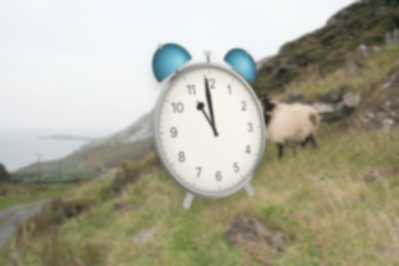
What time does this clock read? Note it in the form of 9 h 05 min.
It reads 10 h 59 min
